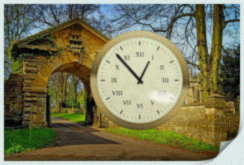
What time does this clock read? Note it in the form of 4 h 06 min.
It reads 12 h 53 min
